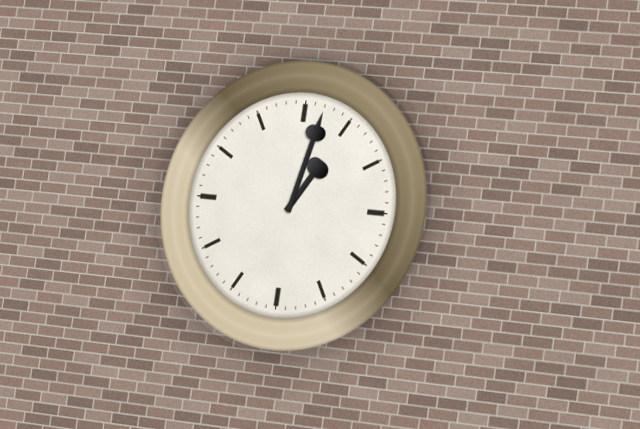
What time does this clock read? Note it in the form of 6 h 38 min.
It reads 1 h 02 min
